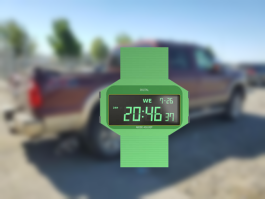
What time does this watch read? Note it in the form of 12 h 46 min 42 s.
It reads 20 h 46 min 37 s
